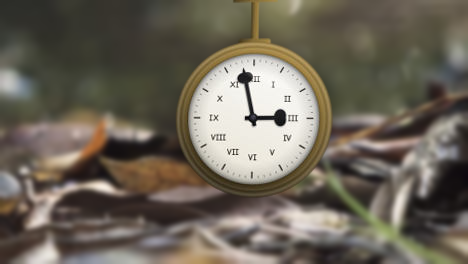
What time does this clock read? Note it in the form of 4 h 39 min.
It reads 2 h 58 min
